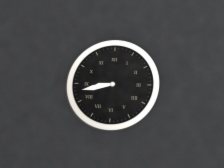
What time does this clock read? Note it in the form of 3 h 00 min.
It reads 8 h 43 min
